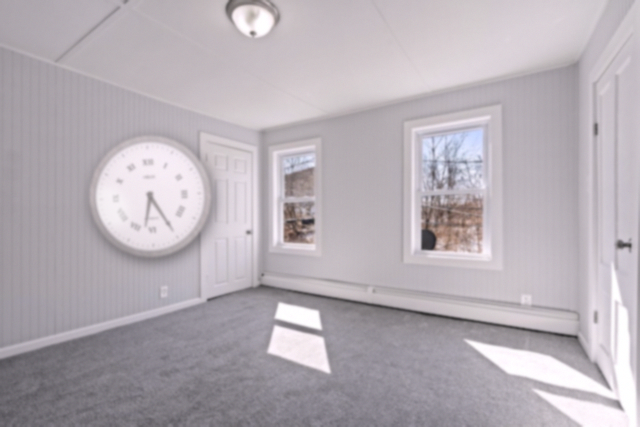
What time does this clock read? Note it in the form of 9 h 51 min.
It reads 6 h 25 min
